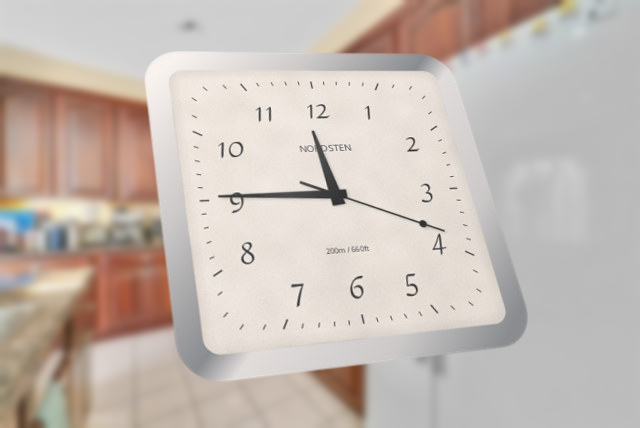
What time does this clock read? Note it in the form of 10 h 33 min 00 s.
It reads 11 h 45 min 19 s
